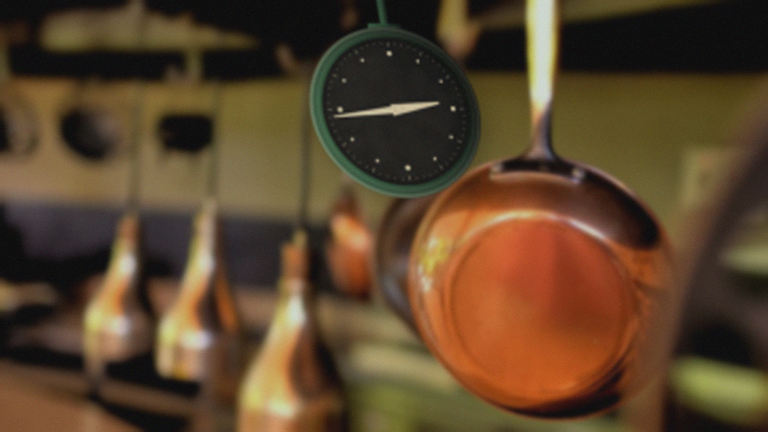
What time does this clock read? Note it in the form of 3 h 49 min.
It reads 2 h 44 min
